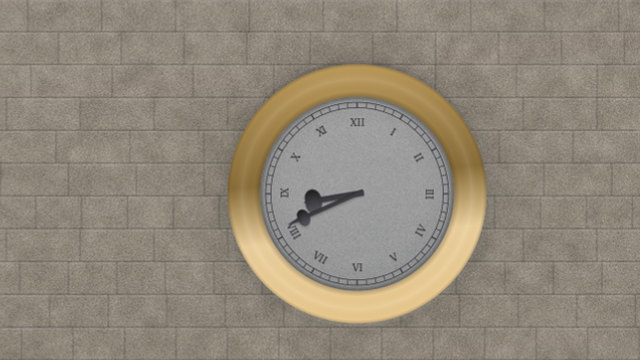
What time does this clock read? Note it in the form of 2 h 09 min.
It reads 8 h 41 min
